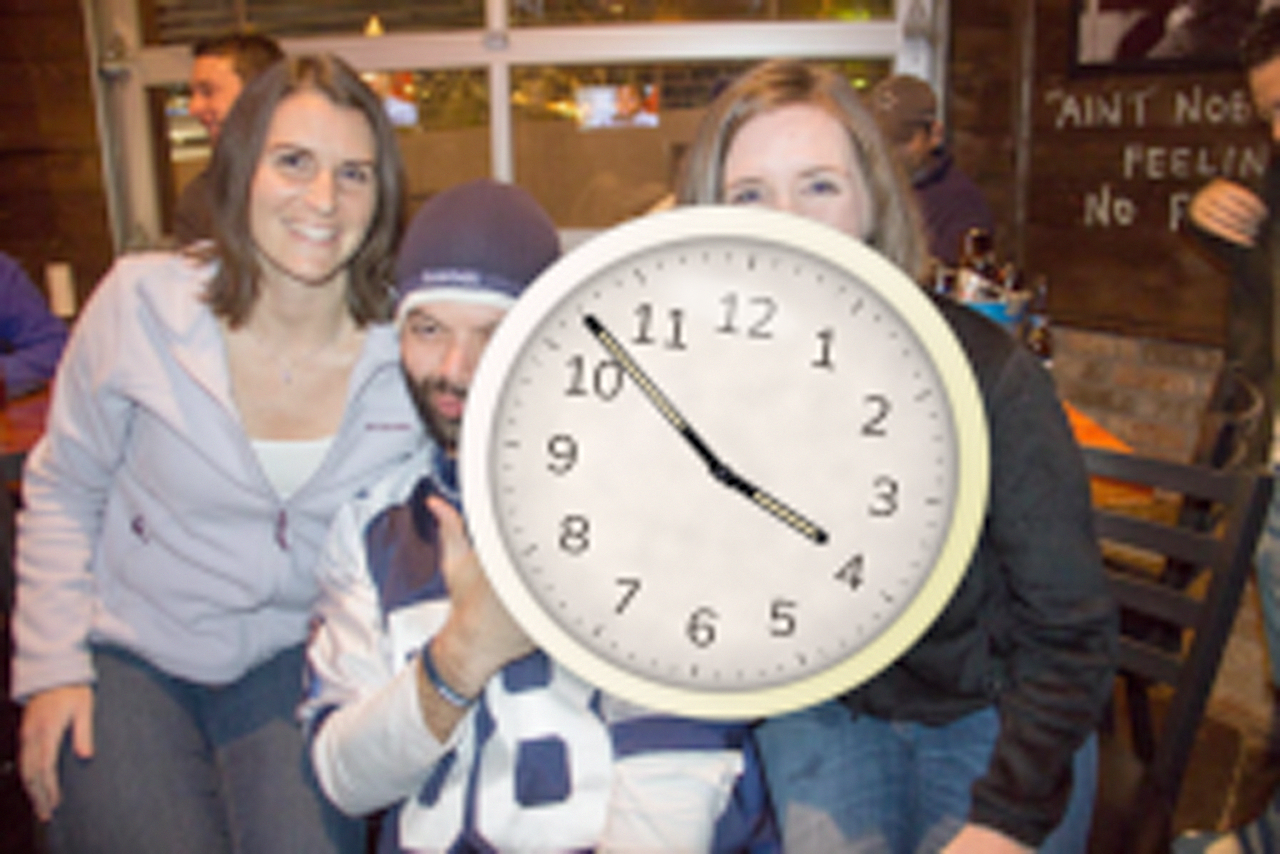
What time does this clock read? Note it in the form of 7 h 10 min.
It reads 3 h 52 min
